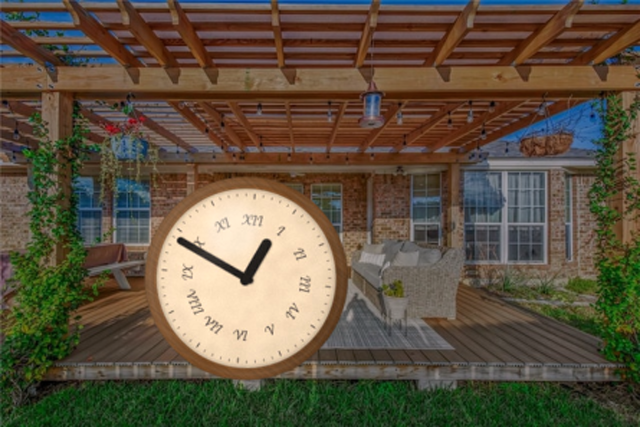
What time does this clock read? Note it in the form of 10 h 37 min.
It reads 12 h 49 min
